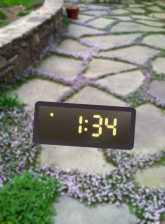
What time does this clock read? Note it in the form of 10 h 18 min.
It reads 1 h 34 min
